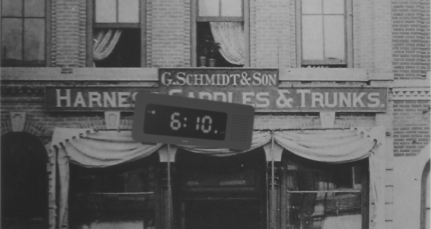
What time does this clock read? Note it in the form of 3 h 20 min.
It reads 6 h 10 min
